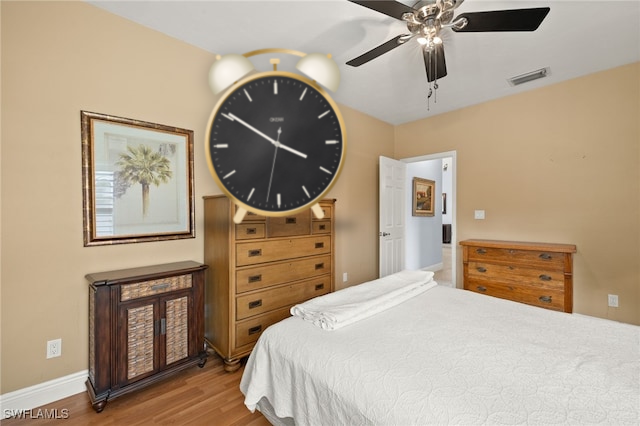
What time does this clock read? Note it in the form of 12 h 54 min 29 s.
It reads 3 h 50 min 32 s
